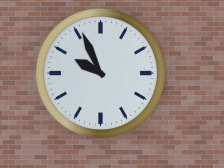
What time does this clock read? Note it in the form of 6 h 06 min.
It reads 9 h 56 min
